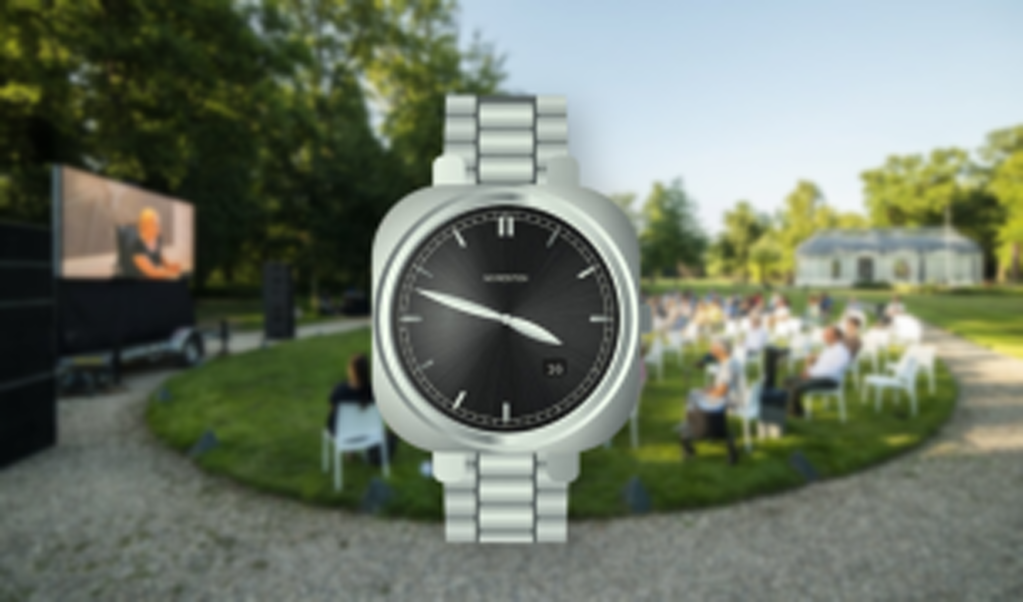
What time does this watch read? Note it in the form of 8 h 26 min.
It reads 3 h 48 min
